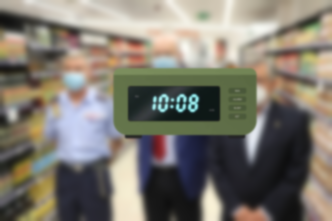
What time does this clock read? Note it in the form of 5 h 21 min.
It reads 10 h 08 min
